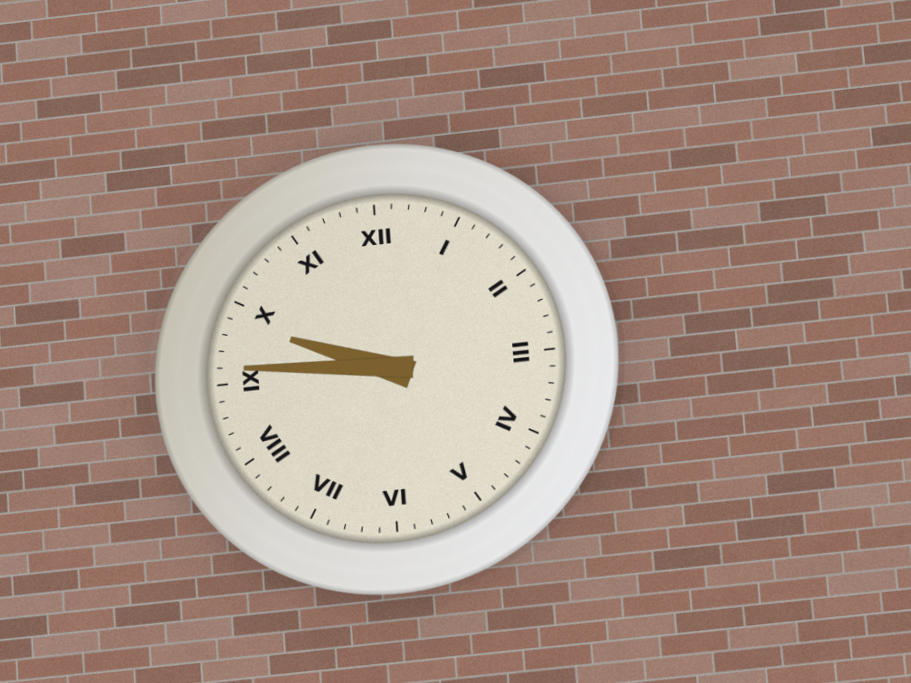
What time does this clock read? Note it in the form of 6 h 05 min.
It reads 9 h 46 min
